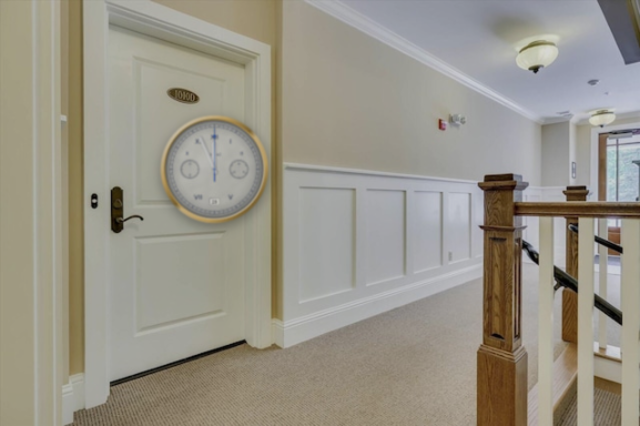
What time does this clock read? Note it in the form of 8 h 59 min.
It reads 11 h 56 min
